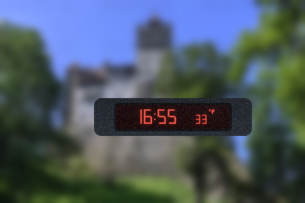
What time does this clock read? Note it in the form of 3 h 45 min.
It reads 16 h 55 min
